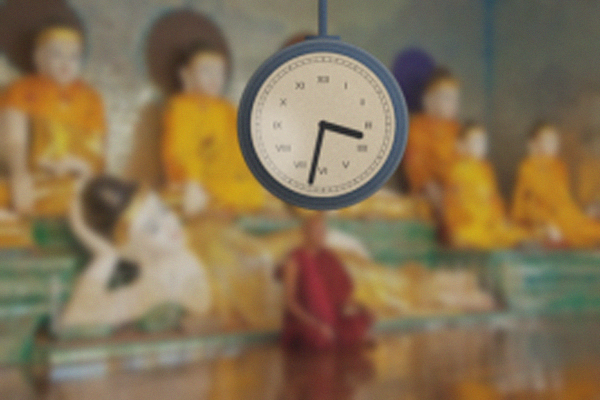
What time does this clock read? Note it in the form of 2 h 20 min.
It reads 3 h 32 min
